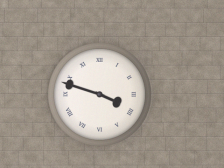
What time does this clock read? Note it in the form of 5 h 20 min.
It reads 3 h 48 min
